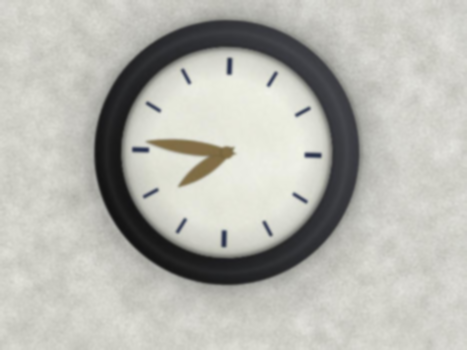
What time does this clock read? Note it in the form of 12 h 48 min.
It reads 7 h 46 min
